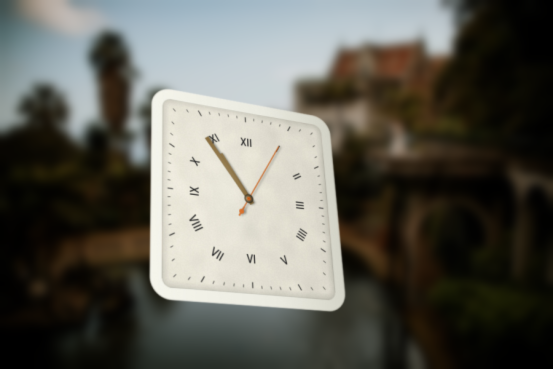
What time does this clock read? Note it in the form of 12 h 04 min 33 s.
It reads 10 h 54 min 05 s
